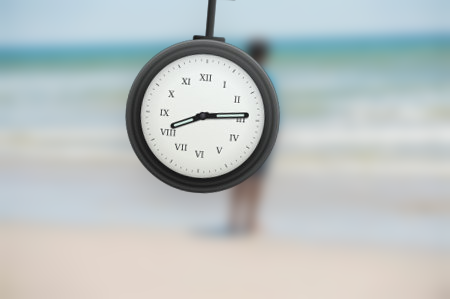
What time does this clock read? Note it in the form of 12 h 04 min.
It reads 8 h 14 min
